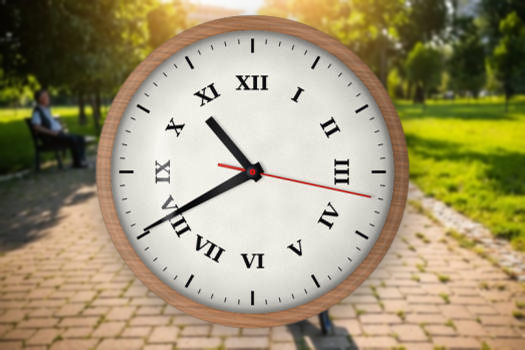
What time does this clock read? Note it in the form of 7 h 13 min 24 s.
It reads 10 h 40 min 17 s
